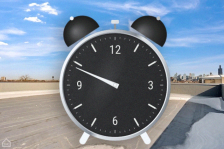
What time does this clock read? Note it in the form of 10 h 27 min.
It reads 9 h 49 min
